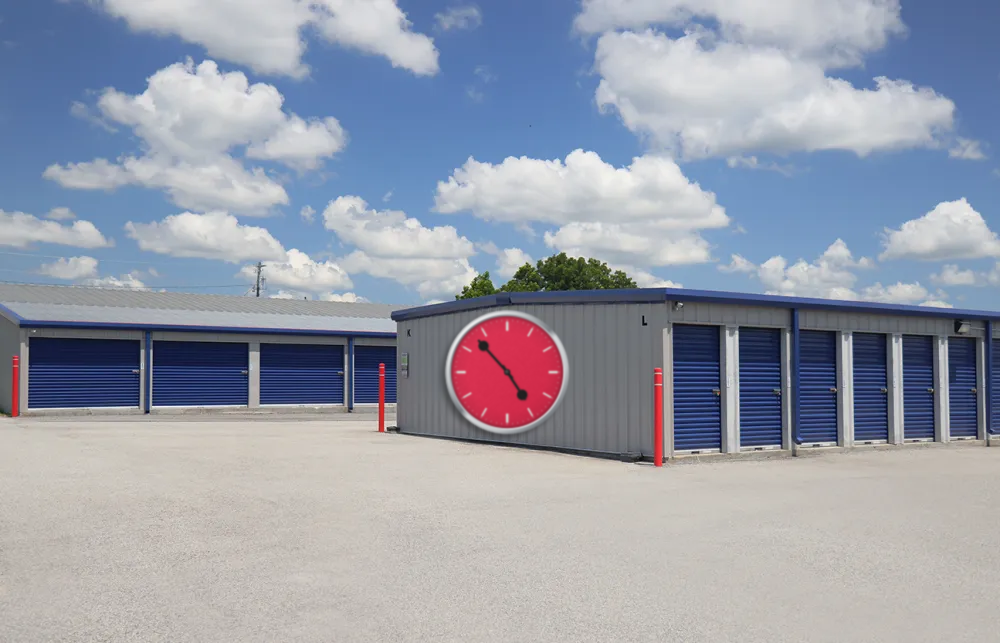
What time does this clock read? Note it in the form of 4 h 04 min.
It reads 4 h 53 min
